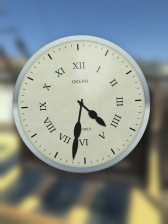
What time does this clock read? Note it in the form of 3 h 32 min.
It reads 4 h 32 min
